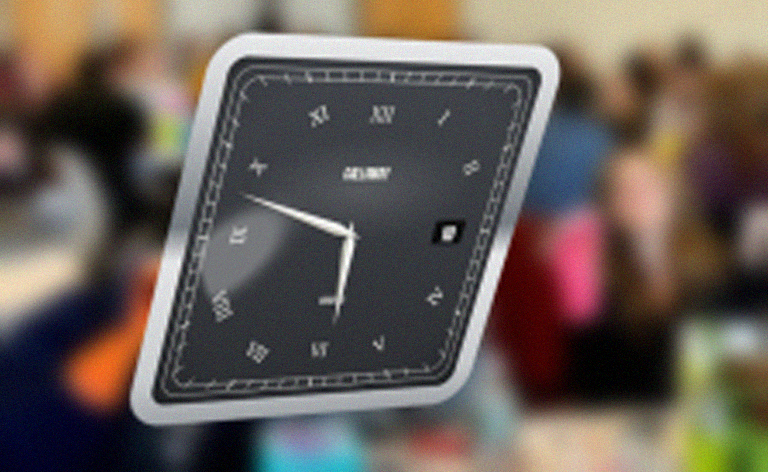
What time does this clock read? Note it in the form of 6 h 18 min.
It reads 5 h 48 min
